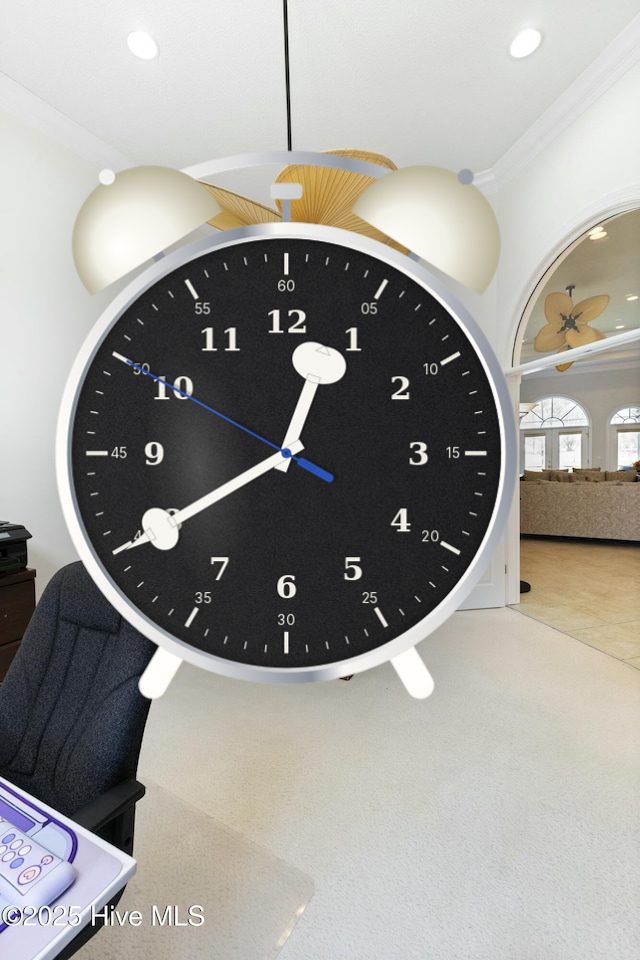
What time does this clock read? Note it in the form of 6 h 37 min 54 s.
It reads 12 h 39 min 50 s
